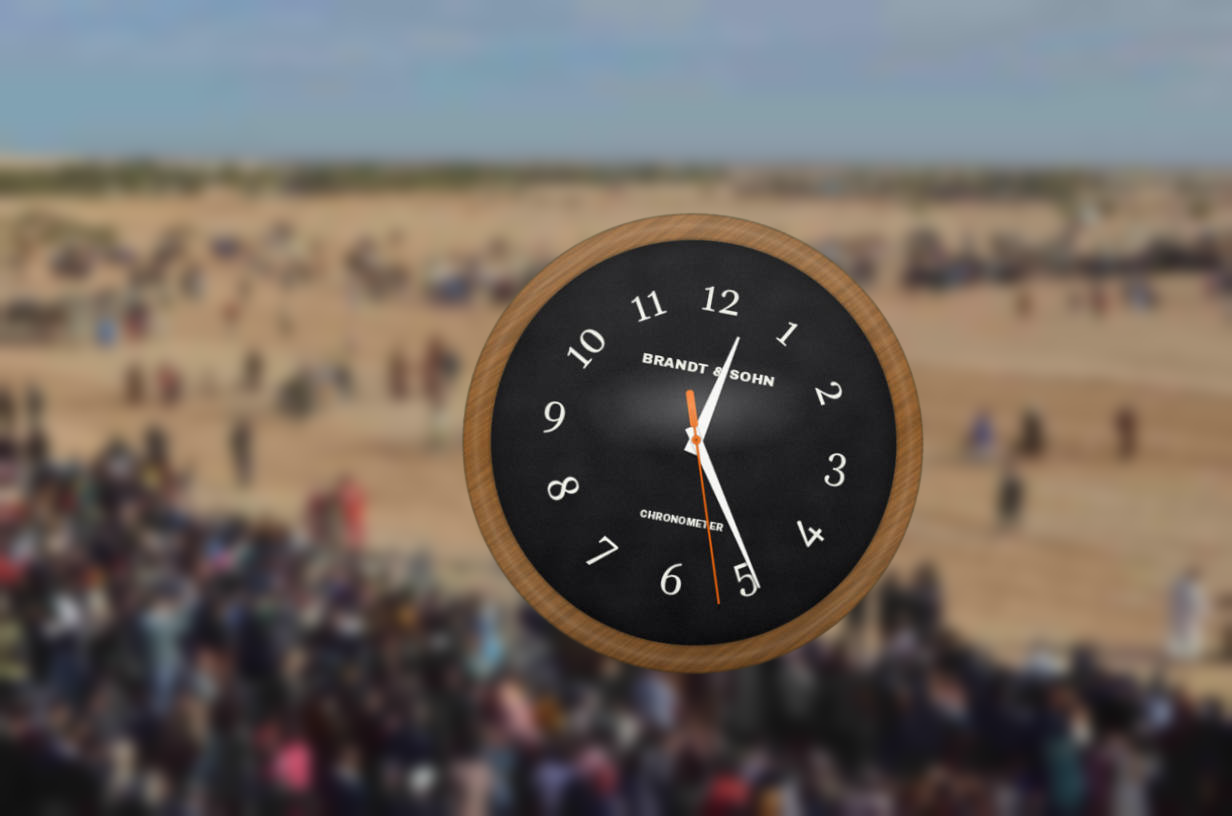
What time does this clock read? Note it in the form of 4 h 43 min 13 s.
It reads 12 h 24 min 27 s
